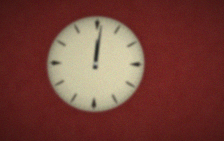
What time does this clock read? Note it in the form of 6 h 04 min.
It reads 12 h 01 min
